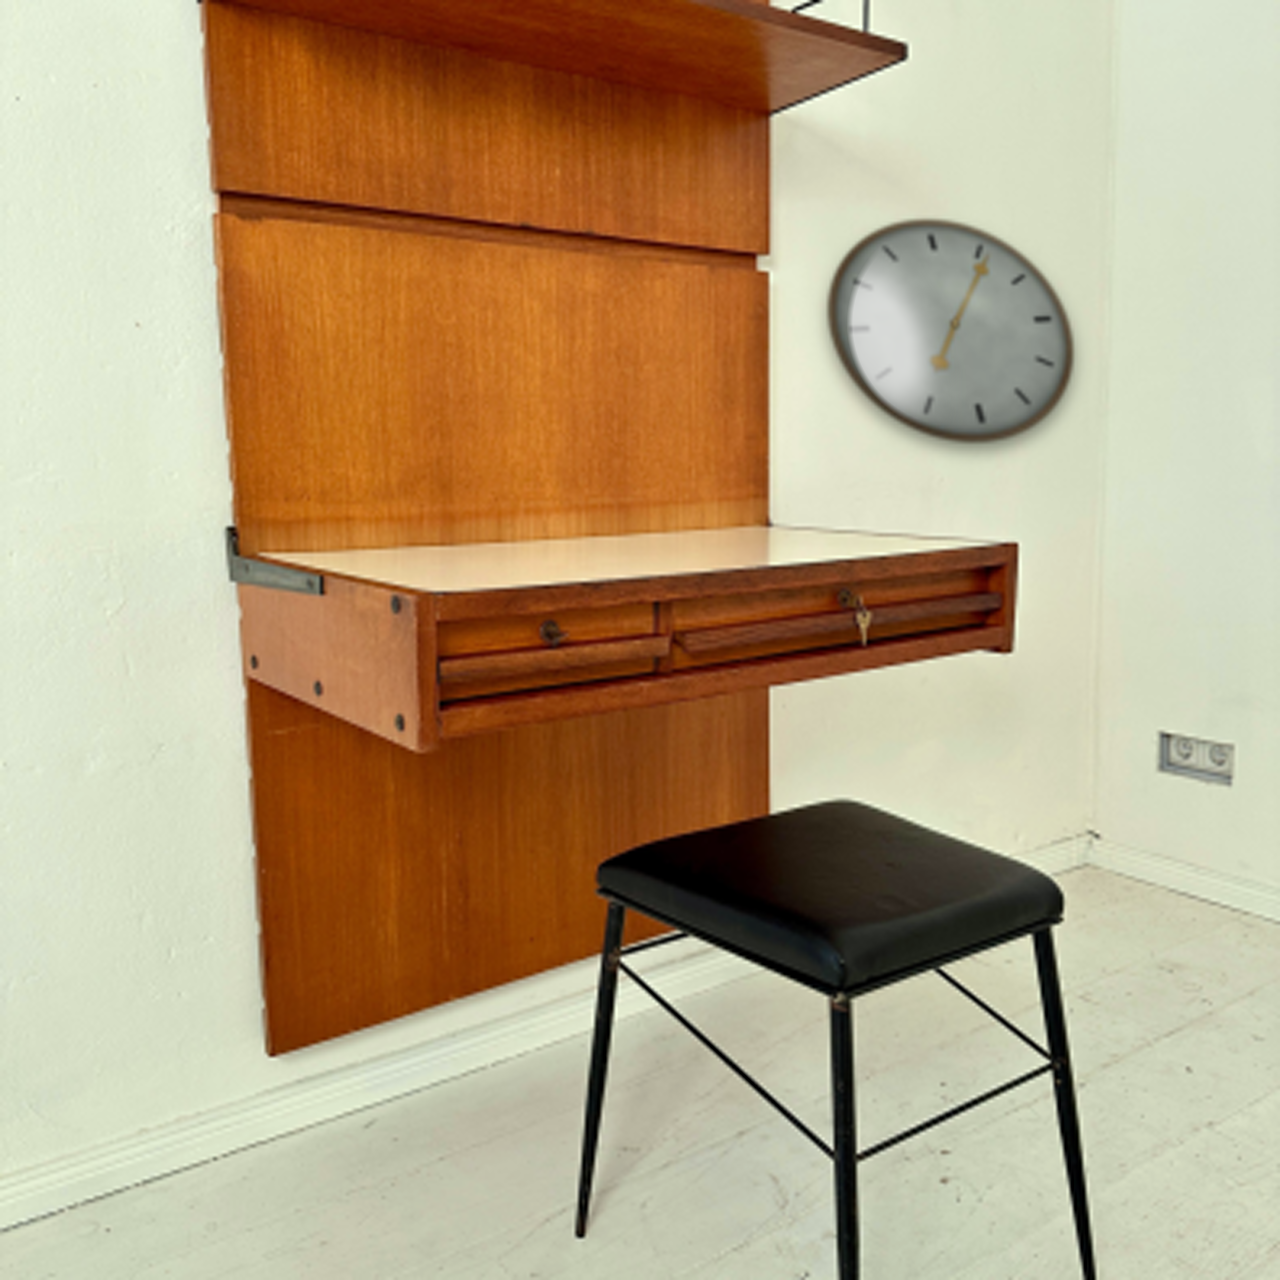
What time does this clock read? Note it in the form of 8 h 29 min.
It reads 7 h 06 min
